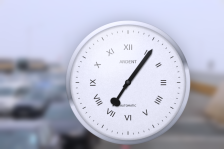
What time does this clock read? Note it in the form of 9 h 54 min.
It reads 7 h 06 min
